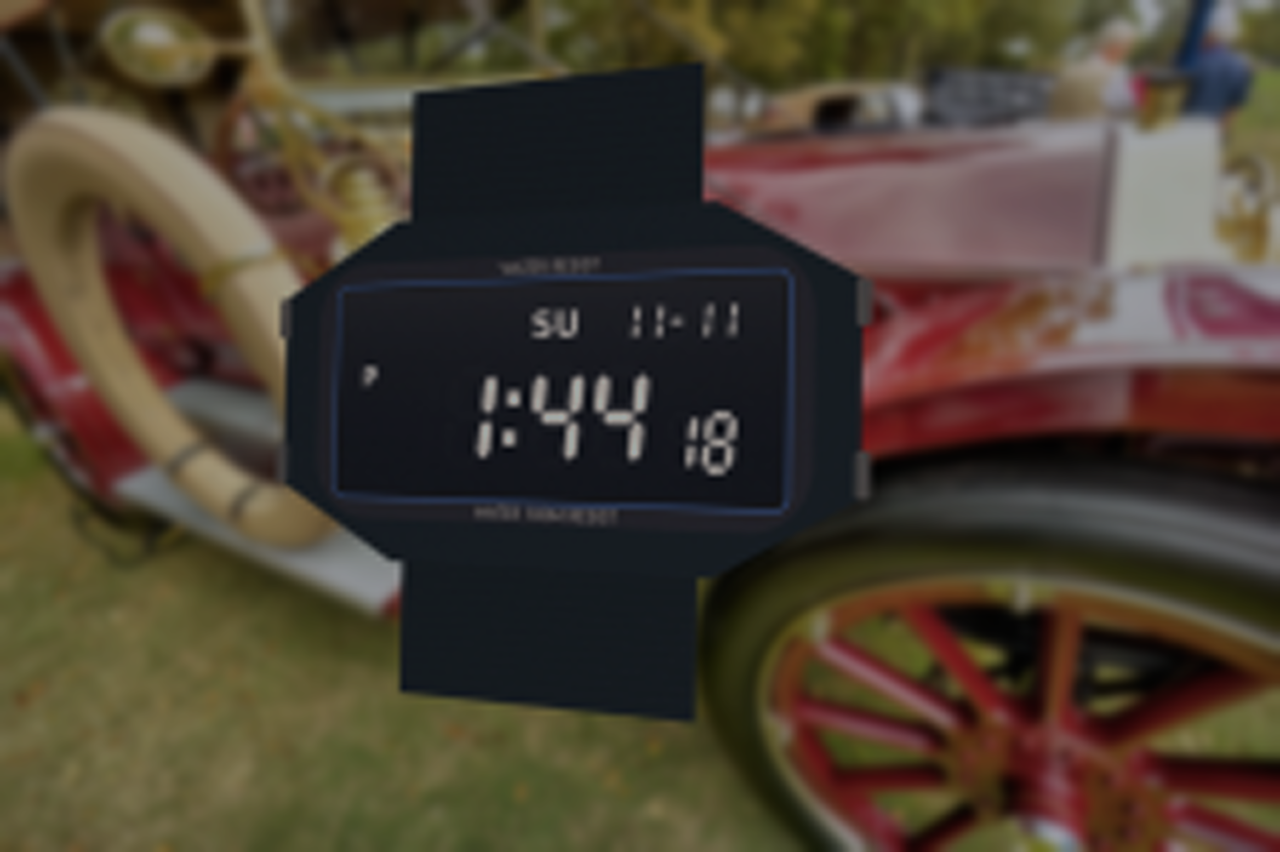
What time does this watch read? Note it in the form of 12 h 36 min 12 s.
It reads 1 h 44 min 18 s
